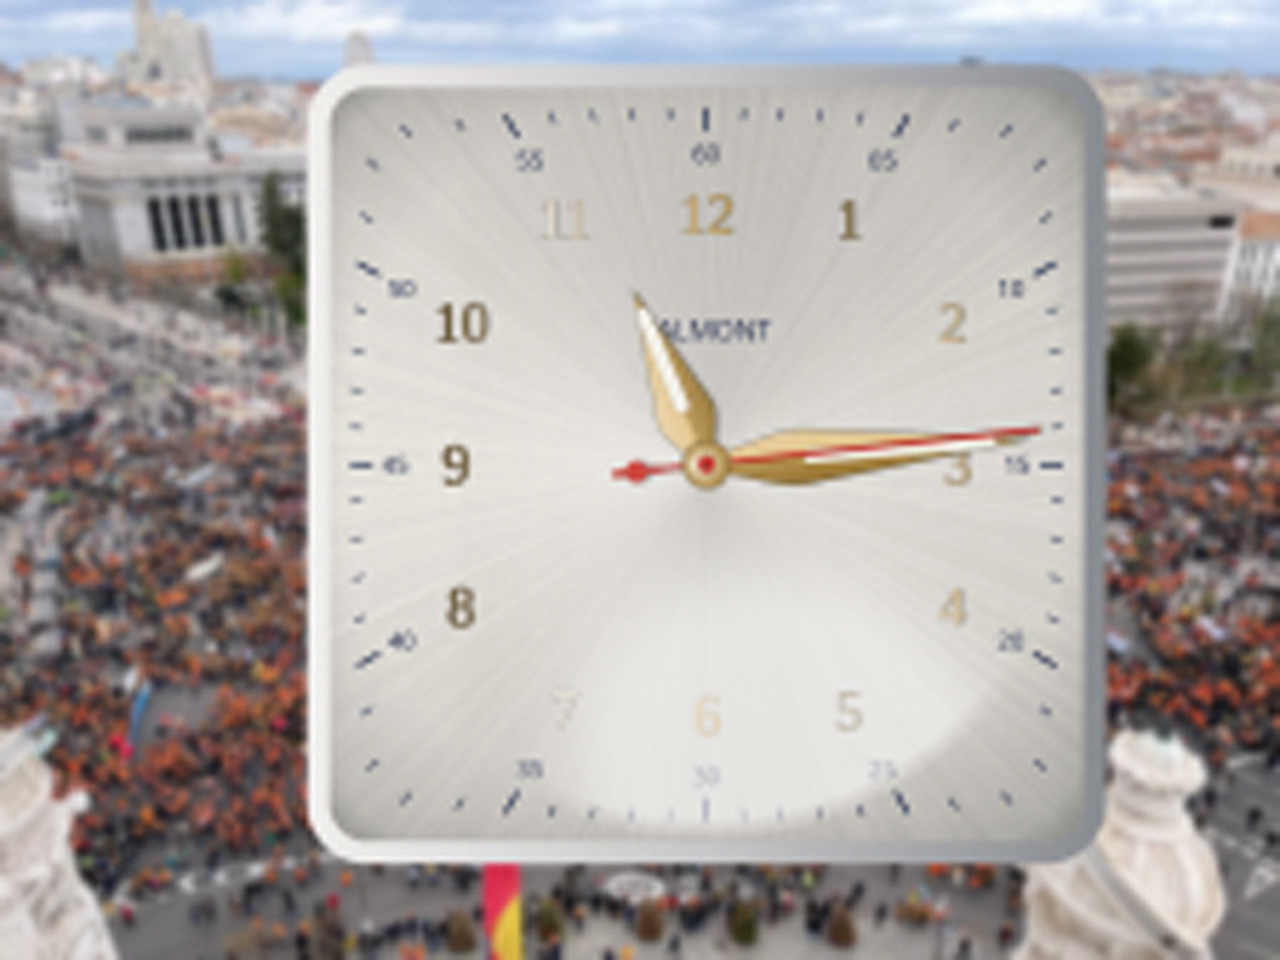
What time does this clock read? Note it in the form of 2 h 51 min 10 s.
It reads 11 h 14 min 14 s
